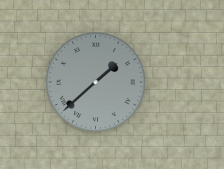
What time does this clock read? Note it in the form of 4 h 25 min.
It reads 1 h 38 min
